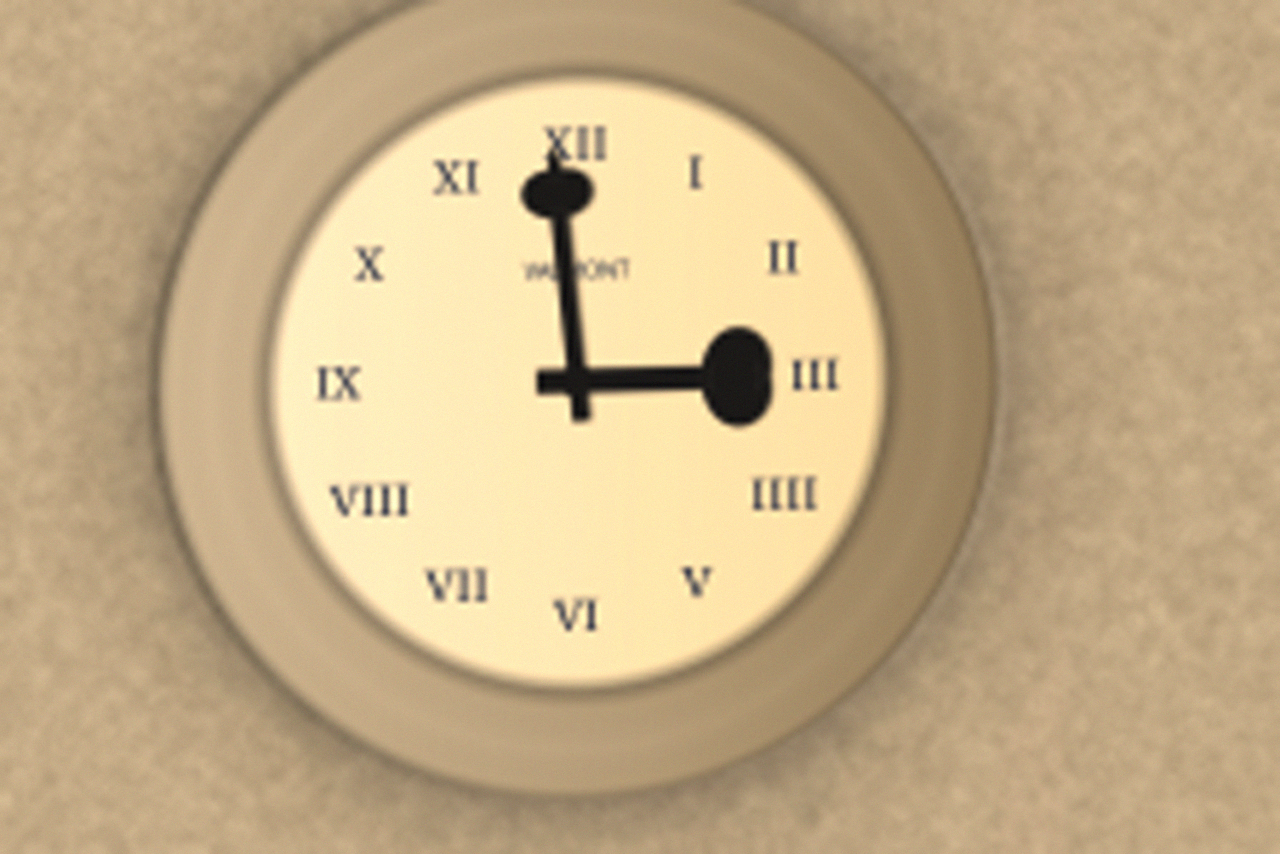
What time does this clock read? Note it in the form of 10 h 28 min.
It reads 2 h 59 min
